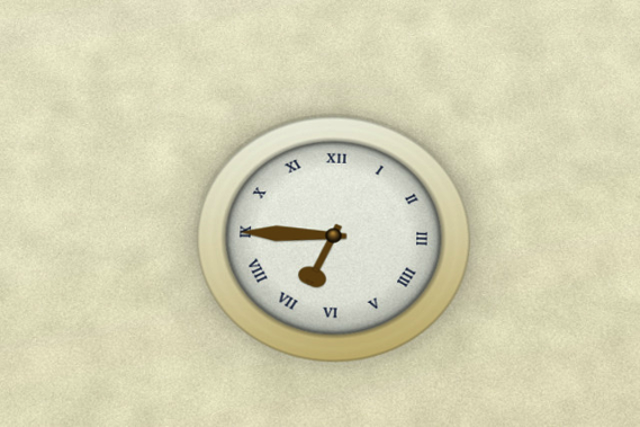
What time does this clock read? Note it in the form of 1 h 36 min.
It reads 6 h 45 min
